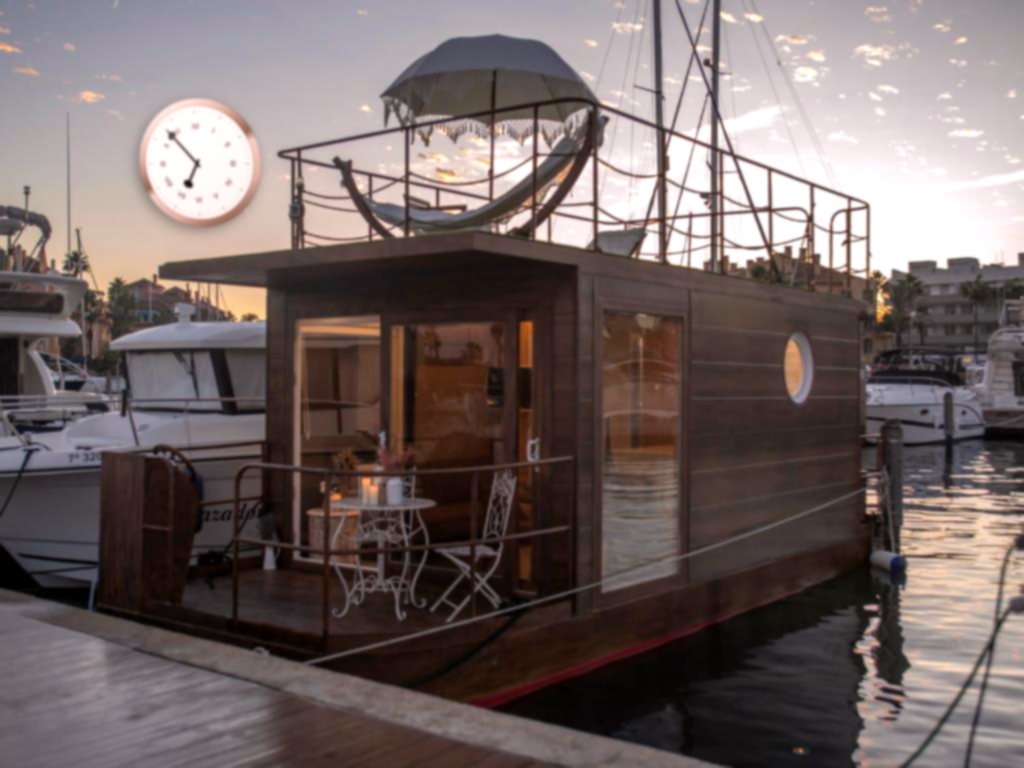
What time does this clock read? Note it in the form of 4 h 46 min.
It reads 6 h 53 min
